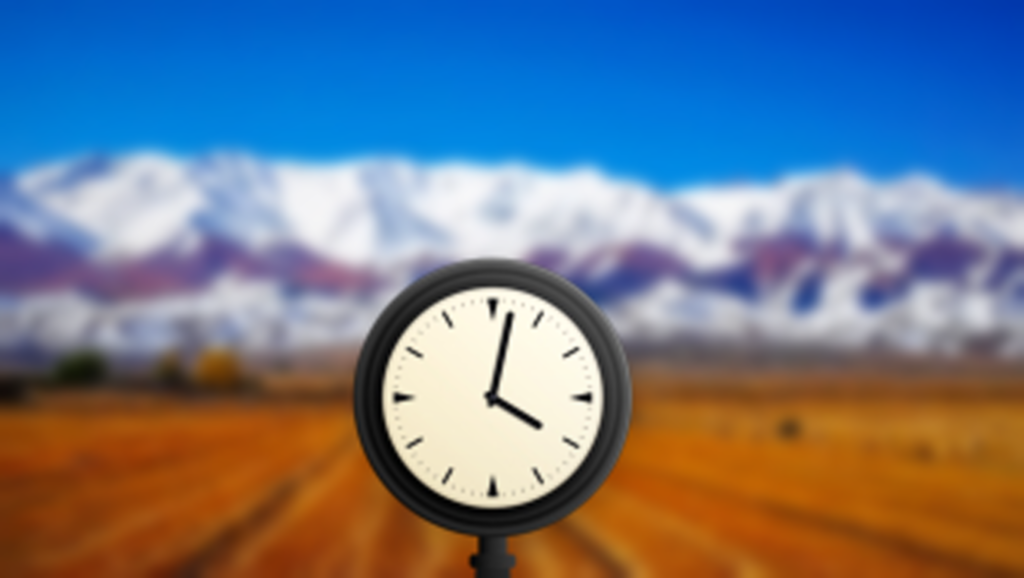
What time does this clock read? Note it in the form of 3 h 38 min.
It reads 4 h 02 min
